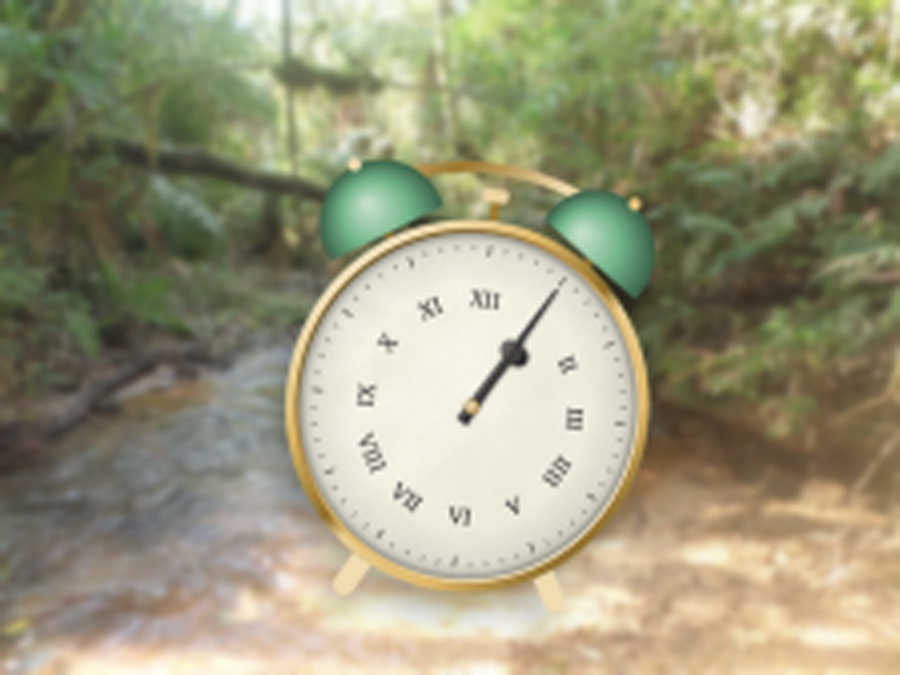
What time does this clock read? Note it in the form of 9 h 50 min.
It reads 1 h 05 min
